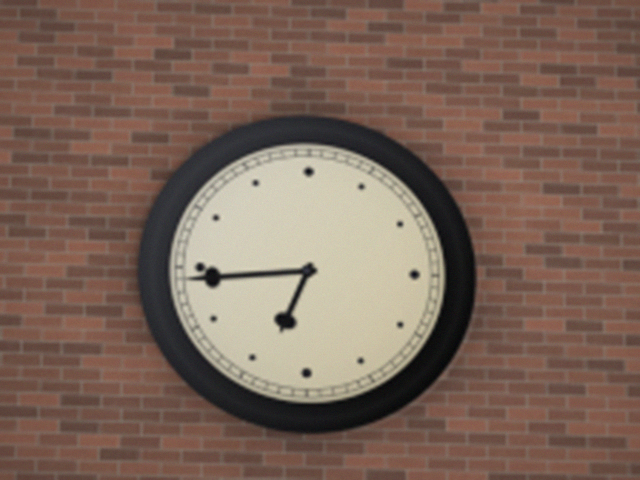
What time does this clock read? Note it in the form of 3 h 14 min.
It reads 6 h 44 min
